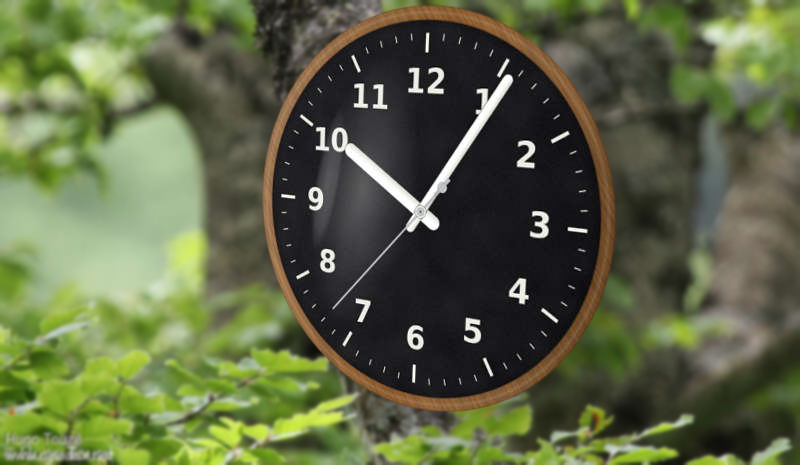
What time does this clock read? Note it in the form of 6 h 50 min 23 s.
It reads 10 h 05 min 37 s
